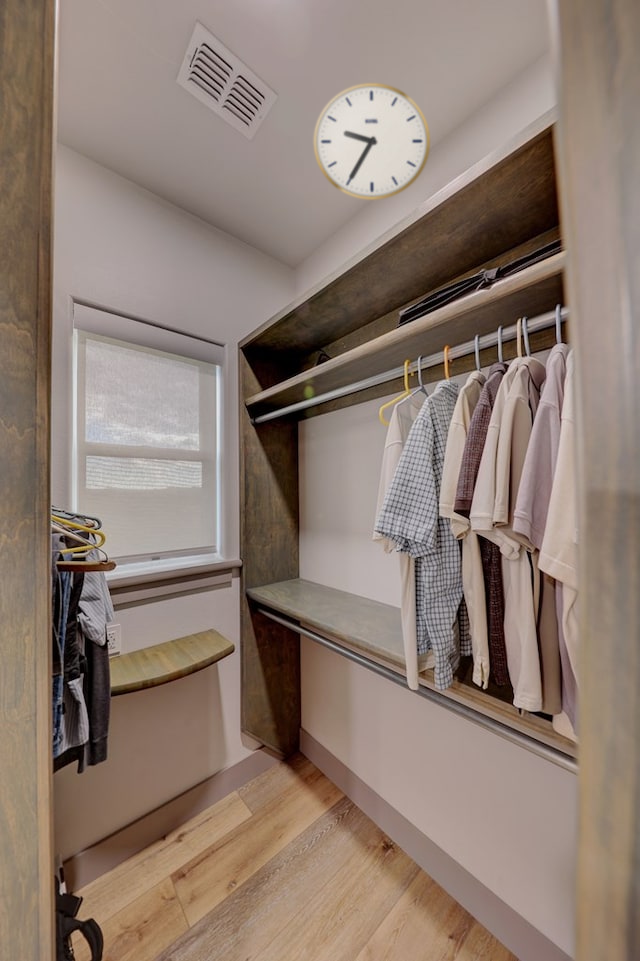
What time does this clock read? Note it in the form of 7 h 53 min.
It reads 9 h 35 min
